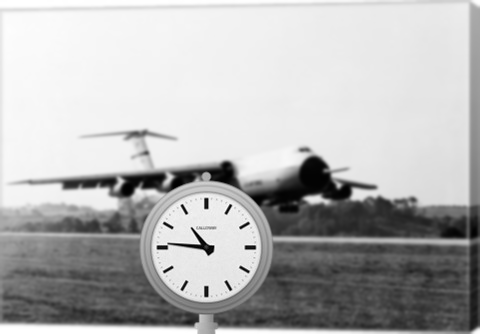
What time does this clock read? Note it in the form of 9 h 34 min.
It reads 10 h 46 min
